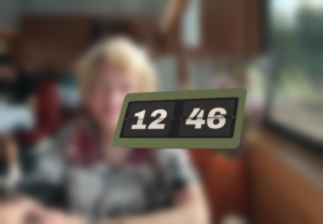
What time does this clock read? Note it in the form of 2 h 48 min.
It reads 12 h 46 min
